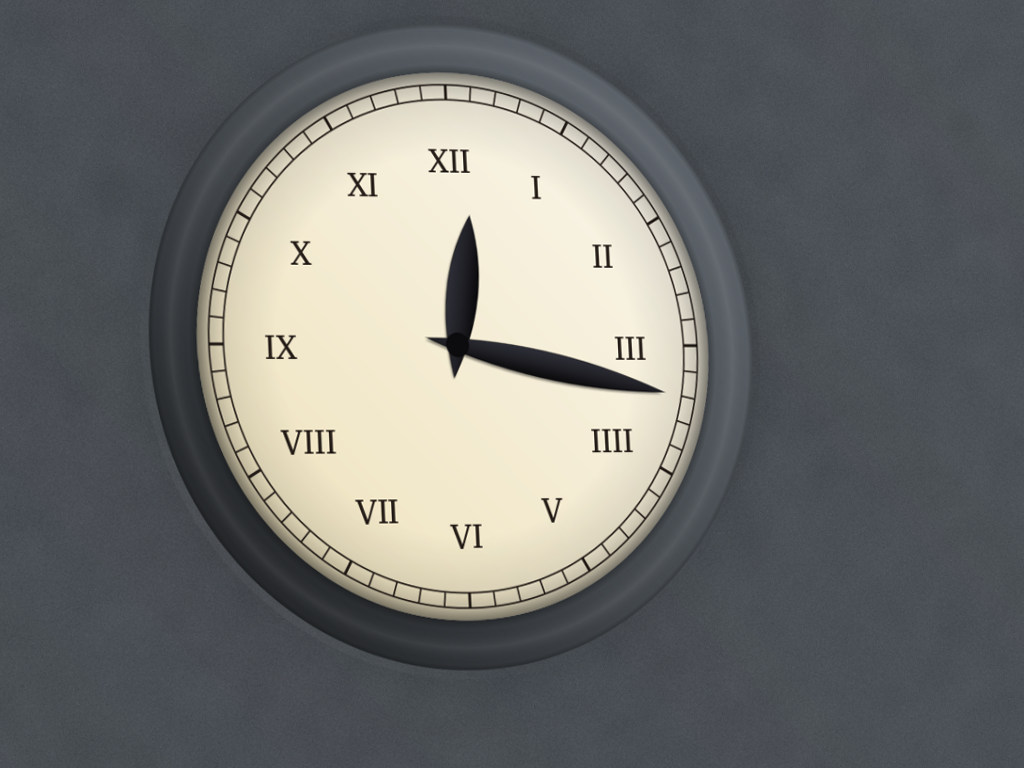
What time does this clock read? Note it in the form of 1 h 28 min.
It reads 12 h 17 min
